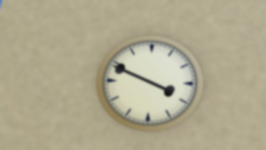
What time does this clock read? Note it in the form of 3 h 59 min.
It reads 3 h 49 min
